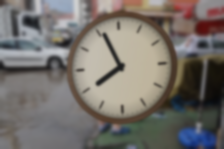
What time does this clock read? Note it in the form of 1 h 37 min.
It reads 7 h 56 min
